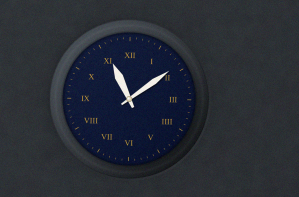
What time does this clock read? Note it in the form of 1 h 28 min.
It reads 11 h 09 min
